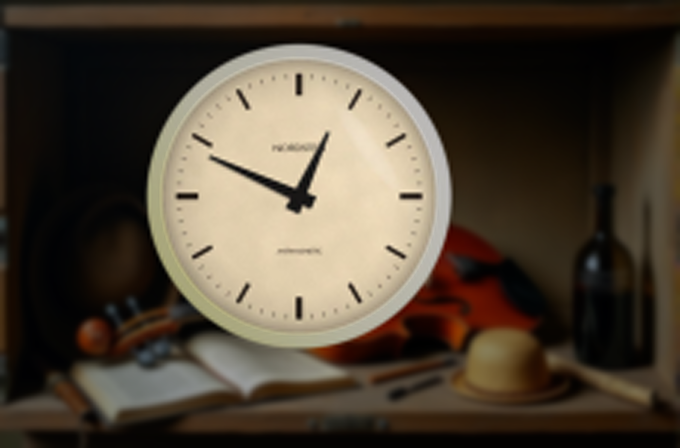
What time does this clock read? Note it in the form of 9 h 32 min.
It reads 12 h 49 min
